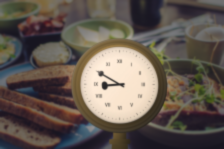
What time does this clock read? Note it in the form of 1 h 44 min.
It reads 8 h 50 min
